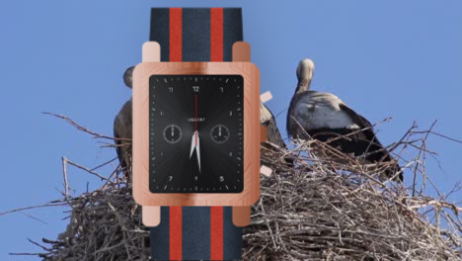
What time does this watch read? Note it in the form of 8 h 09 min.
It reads 6 h 29 min
